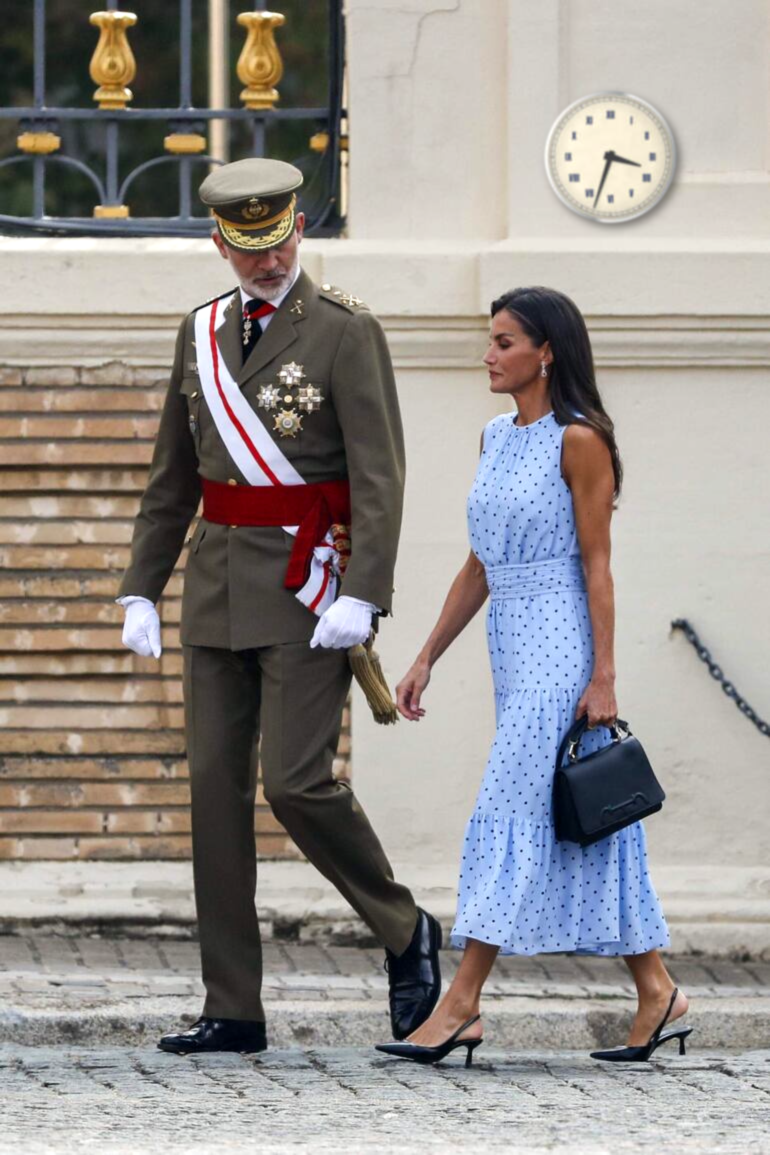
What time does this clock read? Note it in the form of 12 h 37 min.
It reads 3 h 33 min
